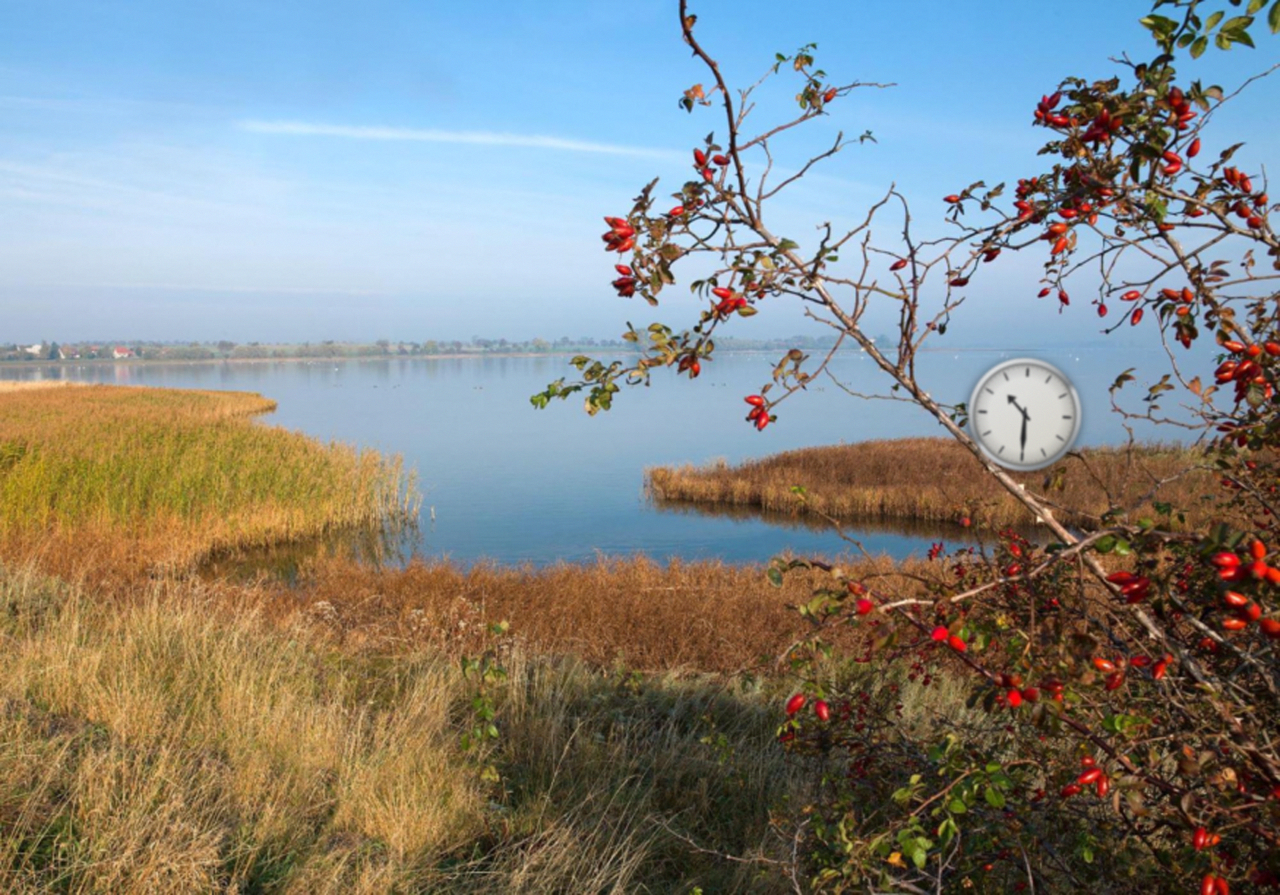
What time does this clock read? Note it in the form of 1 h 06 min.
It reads 10 h 30 min
